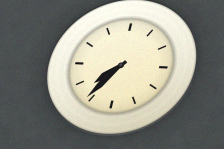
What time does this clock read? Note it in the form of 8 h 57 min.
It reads 7 h 36 min
